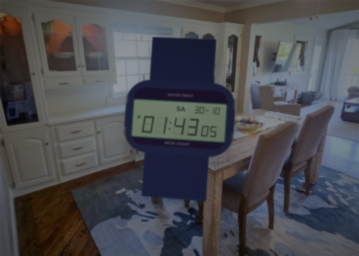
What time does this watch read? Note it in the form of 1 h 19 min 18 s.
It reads 1 h 43 min 05 s
